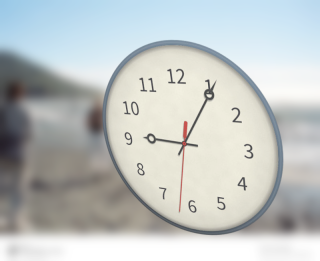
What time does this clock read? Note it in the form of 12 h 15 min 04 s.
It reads 9 h 05 min 32 s
